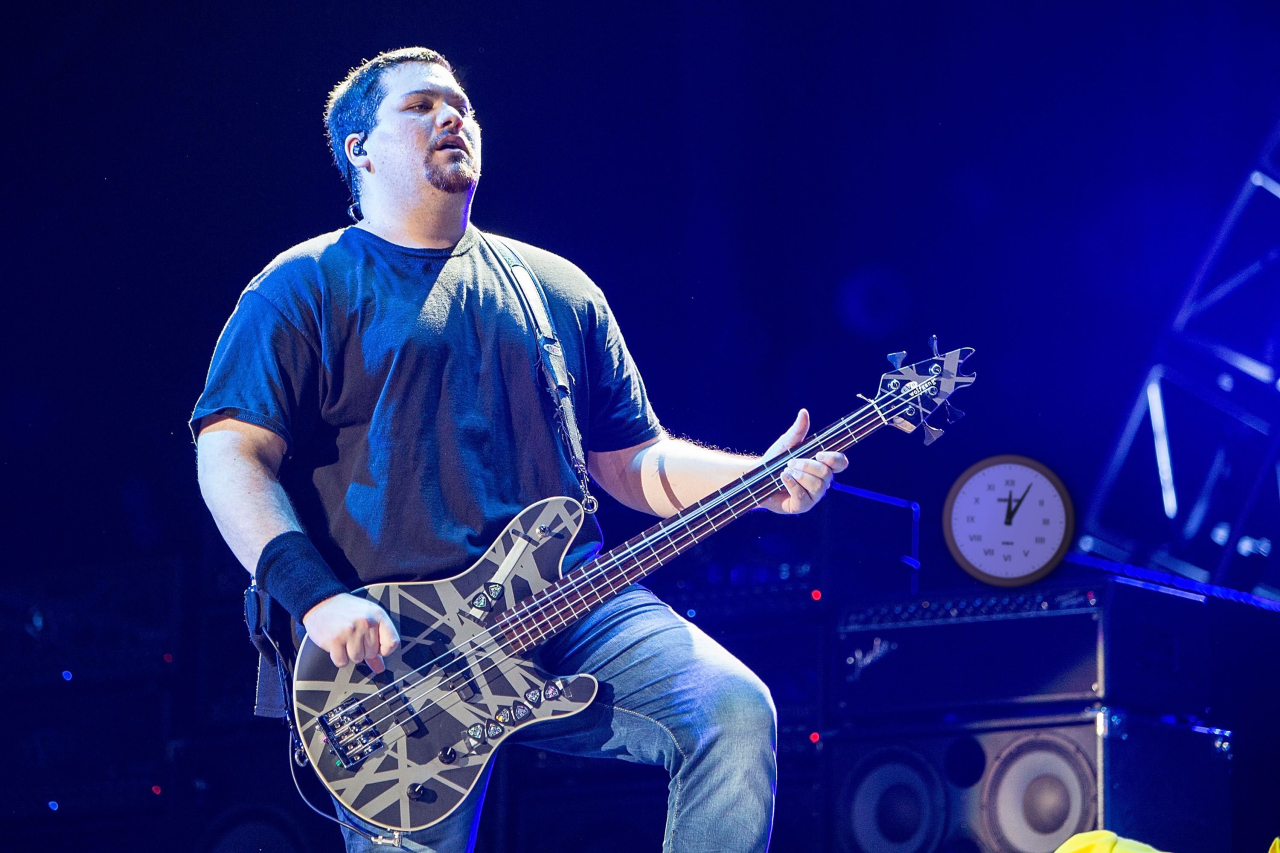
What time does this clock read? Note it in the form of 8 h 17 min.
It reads 12 h 05 min
